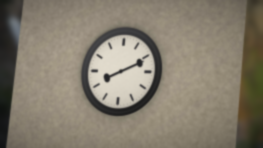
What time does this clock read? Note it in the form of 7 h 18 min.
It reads 8 h 11 min
